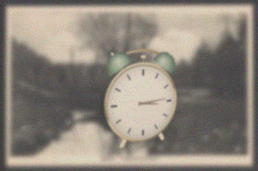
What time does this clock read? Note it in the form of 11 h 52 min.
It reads 3 h 14 min
